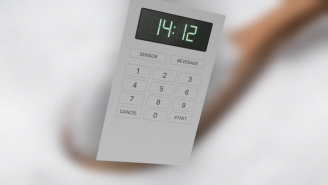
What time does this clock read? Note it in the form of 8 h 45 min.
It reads 14 h 12 min
